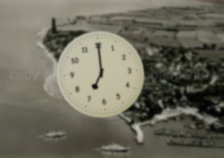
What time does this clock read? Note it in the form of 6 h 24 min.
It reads 7 h 00 min
